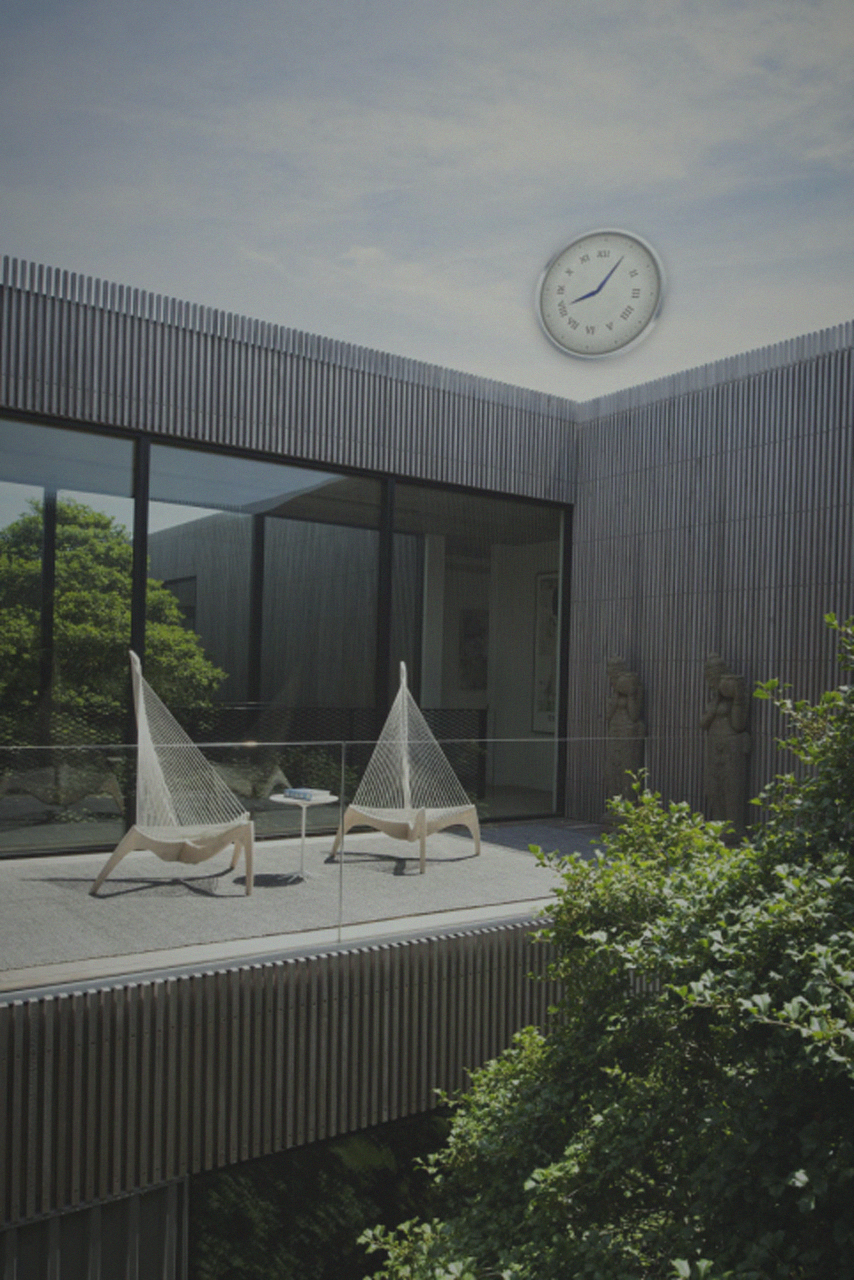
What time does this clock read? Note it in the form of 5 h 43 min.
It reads 8 h 05 min
